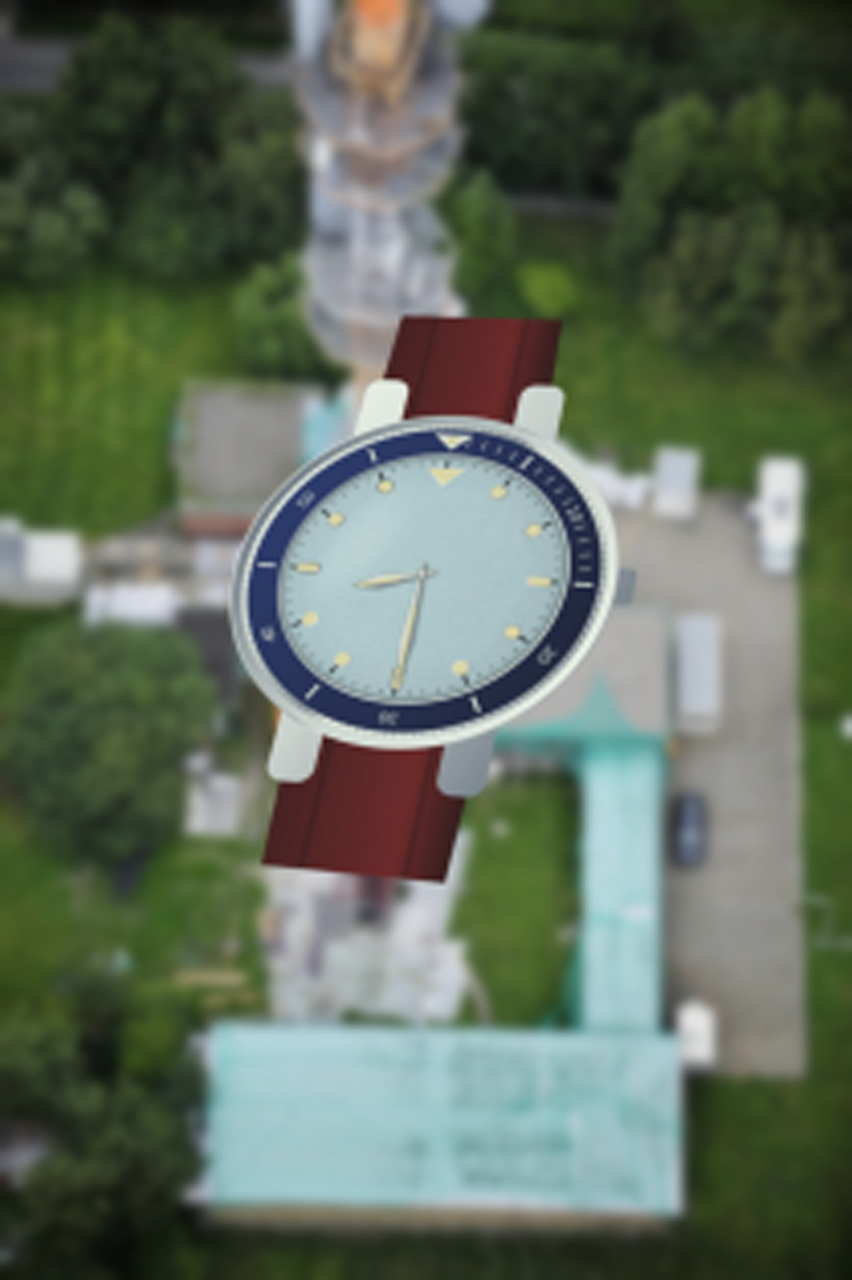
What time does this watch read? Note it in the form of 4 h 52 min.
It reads 8 h 30 min
